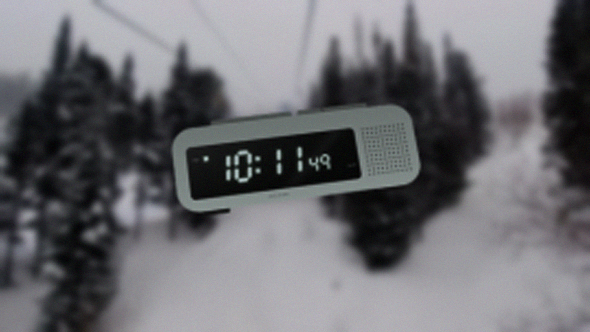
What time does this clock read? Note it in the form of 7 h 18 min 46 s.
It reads 10 h 11 min 49 s
